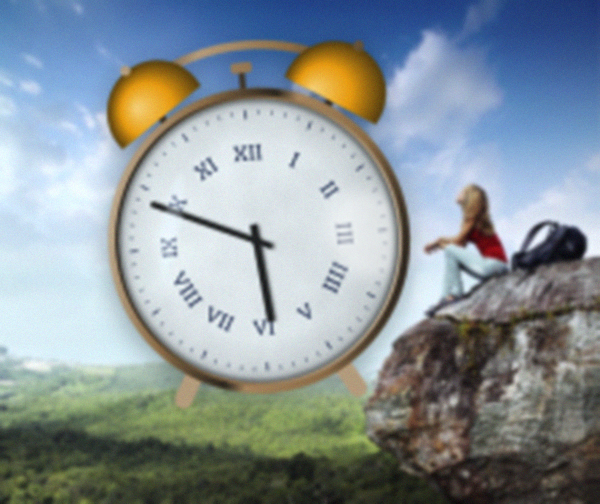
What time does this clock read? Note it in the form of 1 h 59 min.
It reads 5 h 49 min
